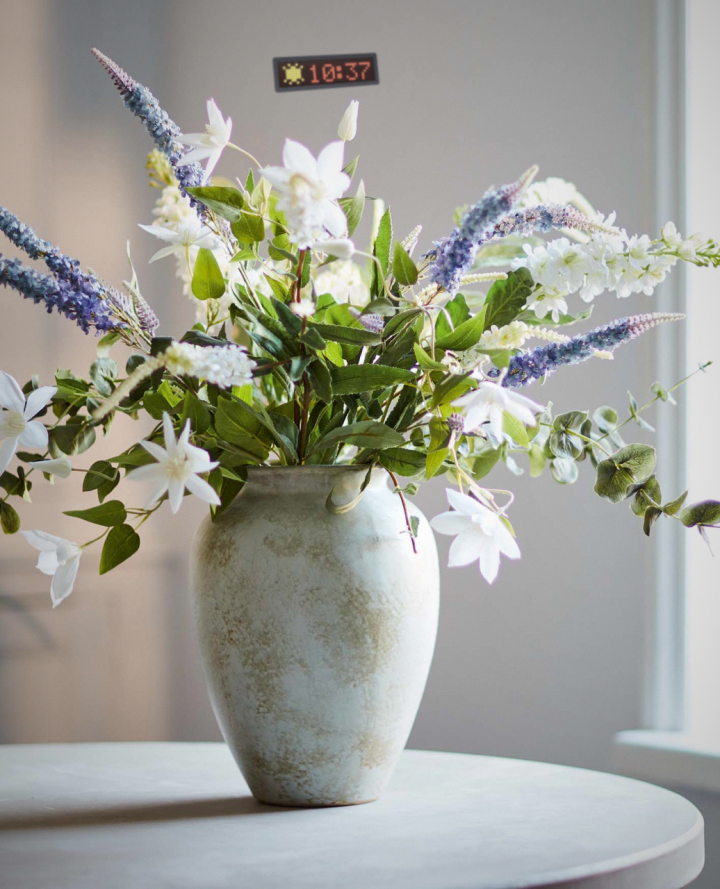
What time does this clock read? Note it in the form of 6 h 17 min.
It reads 10 h 37 min
